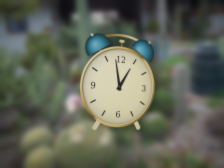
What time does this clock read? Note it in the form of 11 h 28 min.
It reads 12 h 58 min
